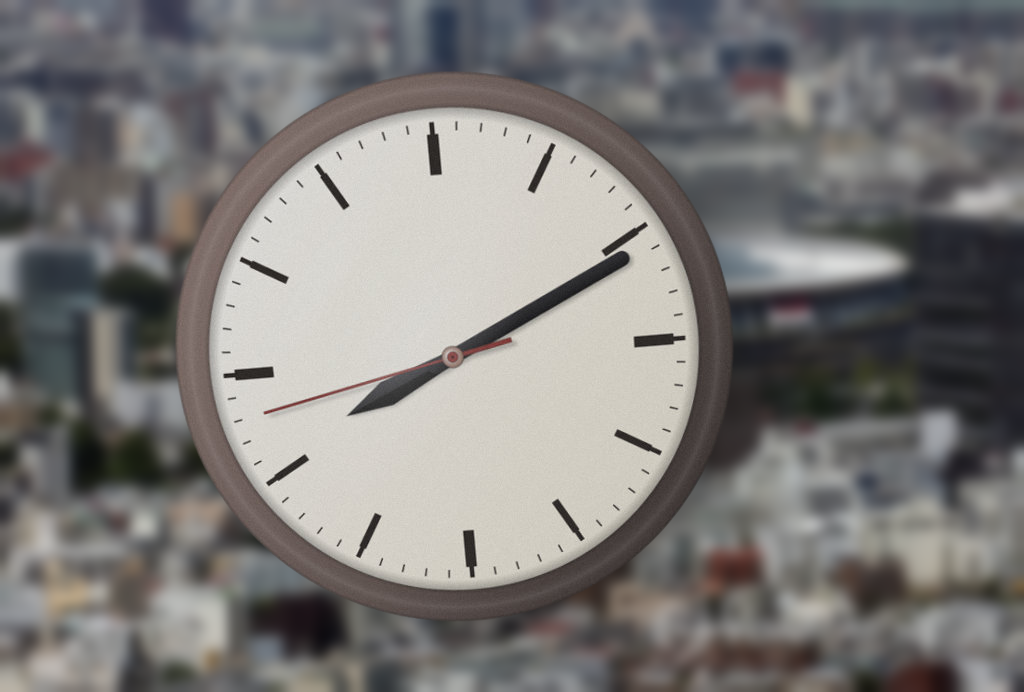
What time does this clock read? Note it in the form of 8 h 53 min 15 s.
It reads 8 h 10 min 43 s
